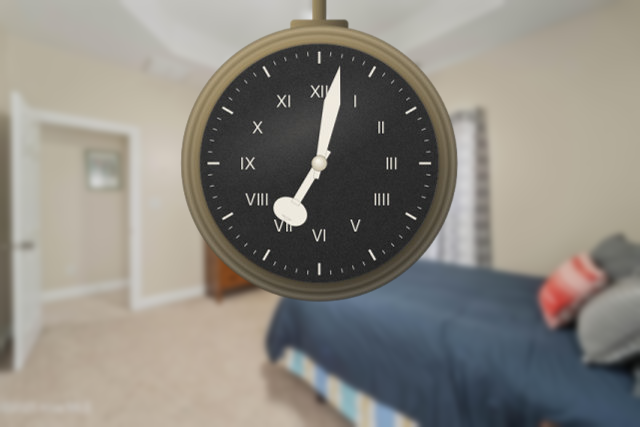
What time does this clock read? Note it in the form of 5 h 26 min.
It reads 7 h 02 min
